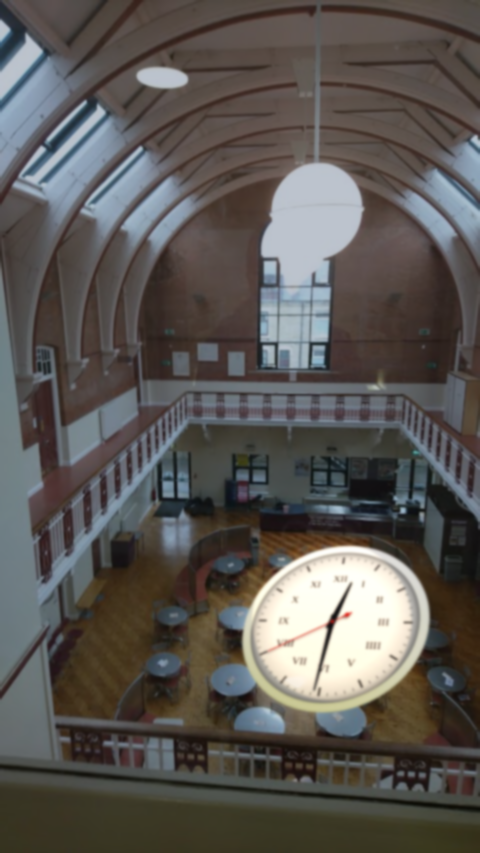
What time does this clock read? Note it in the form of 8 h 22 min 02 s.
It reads 12 h 30 min 40 s
